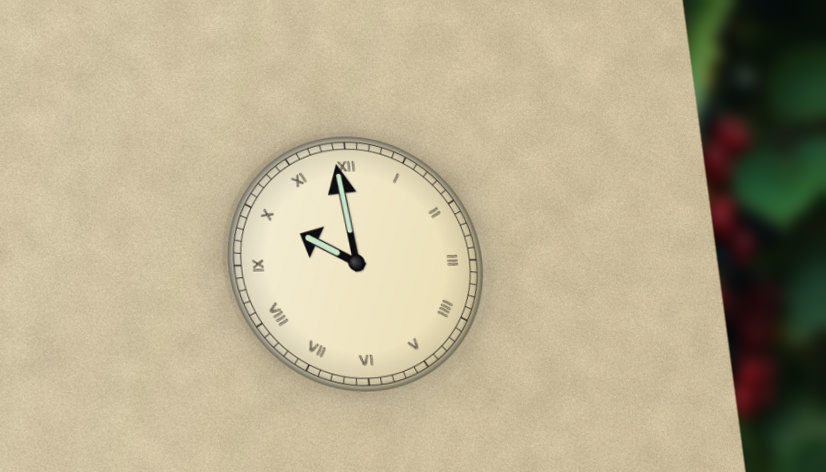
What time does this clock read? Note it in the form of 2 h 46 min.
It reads 9 h 59 min
